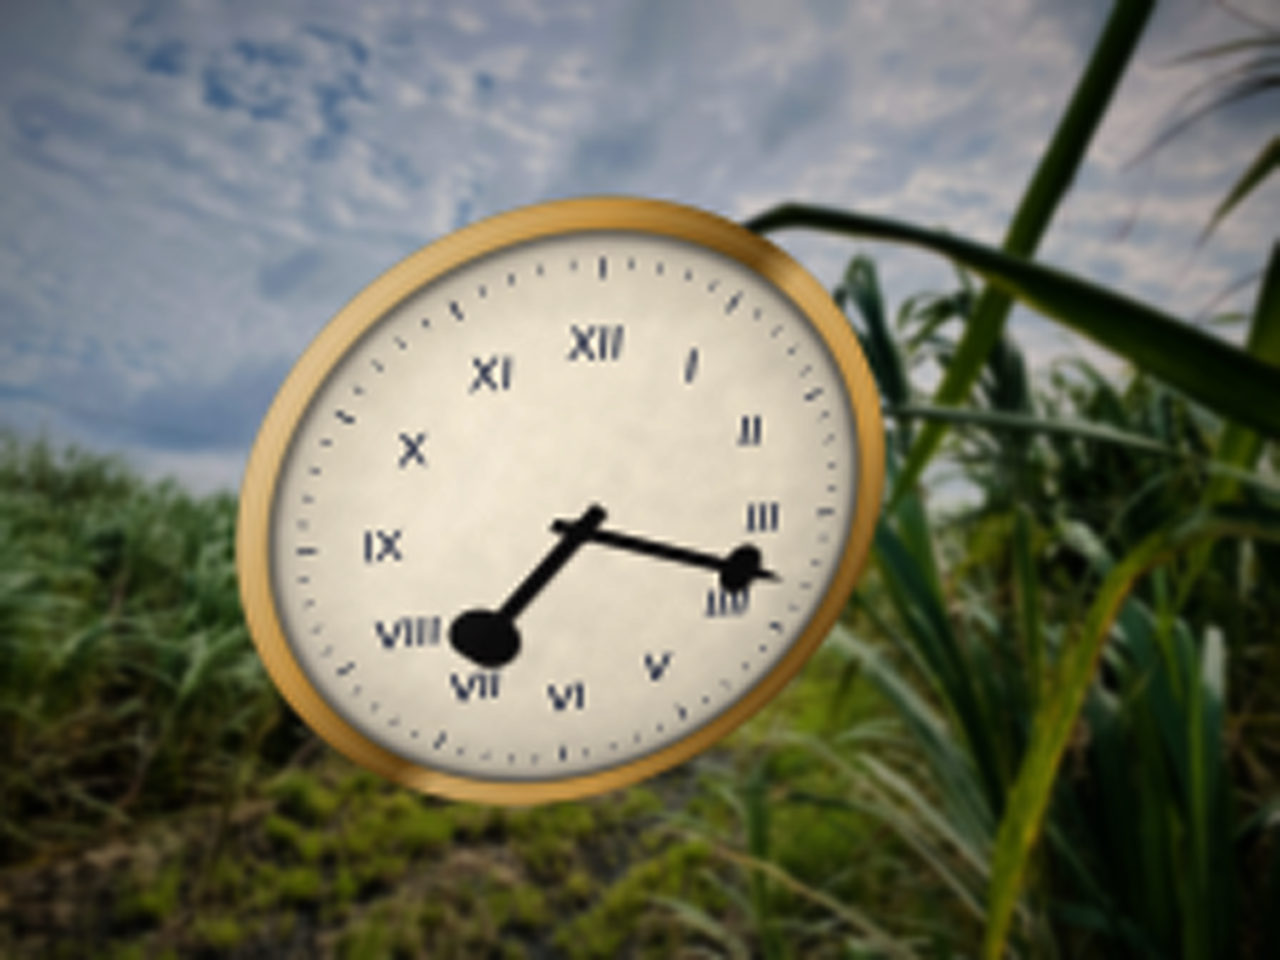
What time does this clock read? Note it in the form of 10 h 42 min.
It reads 7 h 18 min
